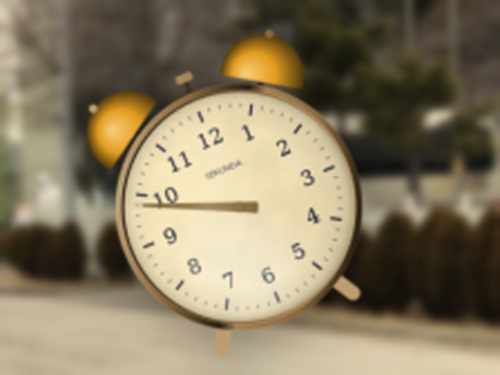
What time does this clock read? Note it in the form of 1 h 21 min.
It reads 9 h 49 min
